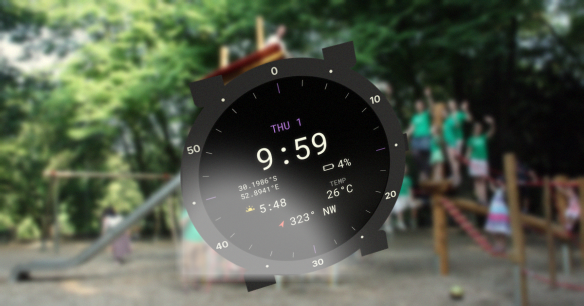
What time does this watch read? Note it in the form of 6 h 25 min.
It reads 9 h 59 min
